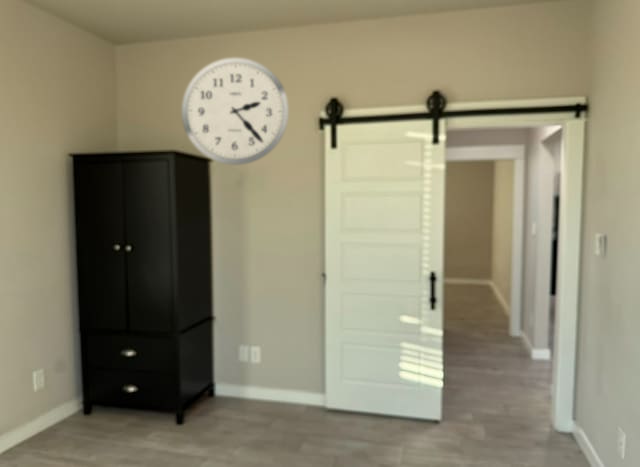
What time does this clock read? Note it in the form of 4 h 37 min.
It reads 2 h 23 min
